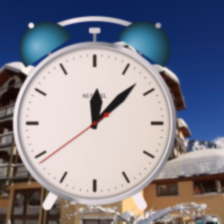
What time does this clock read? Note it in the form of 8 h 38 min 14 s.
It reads 12 h 07 min 39 s
